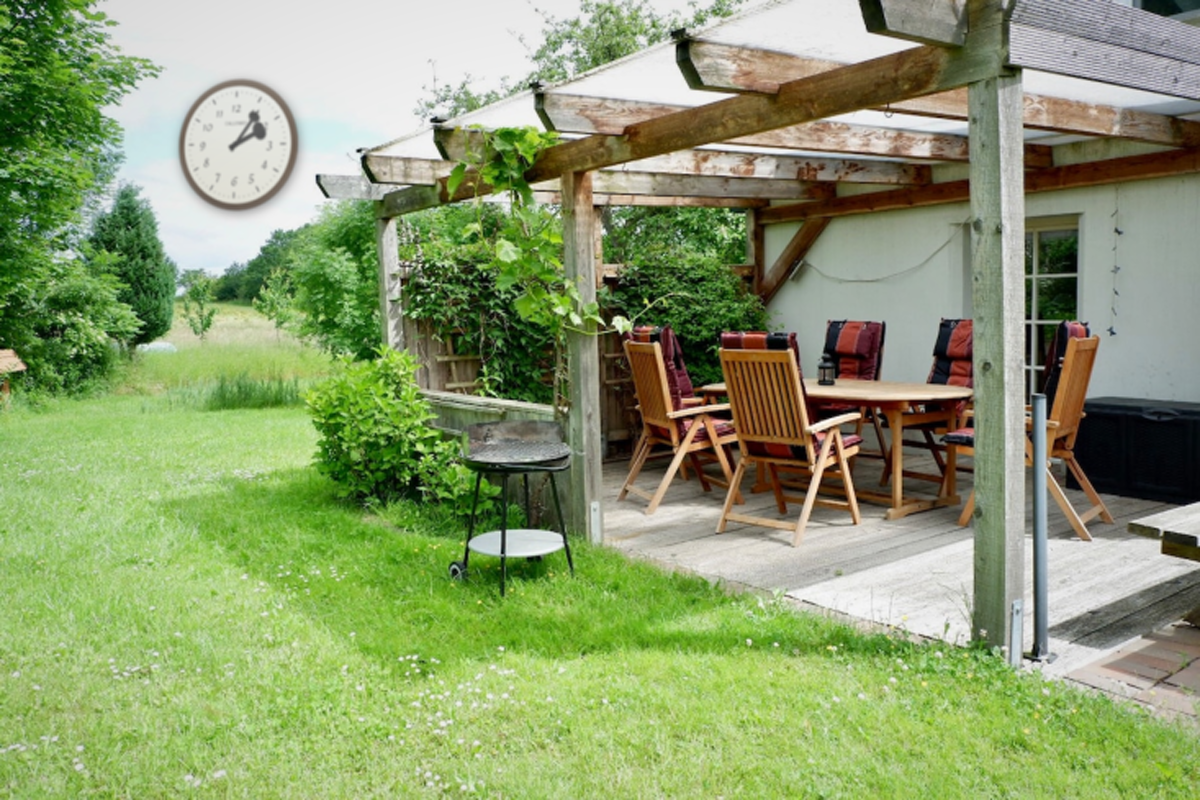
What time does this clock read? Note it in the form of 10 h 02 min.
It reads 2 h 06 min
